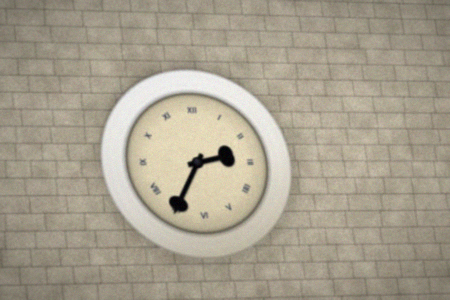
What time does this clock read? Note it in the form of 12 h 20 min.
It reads 2 h 35 min
